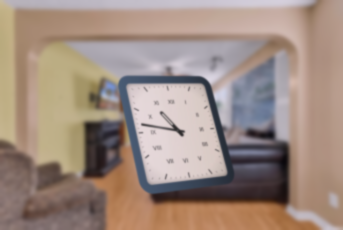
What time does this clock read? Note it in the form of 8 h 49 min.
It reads 10 h 47 min
